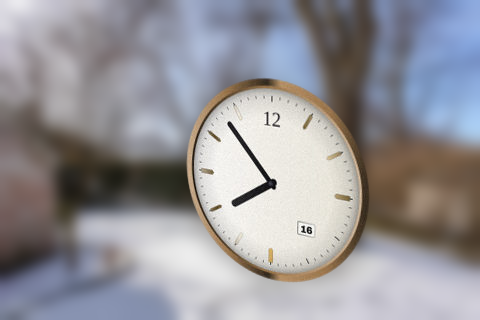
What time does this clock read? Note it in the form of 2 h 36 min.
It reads 7 h 53 min
